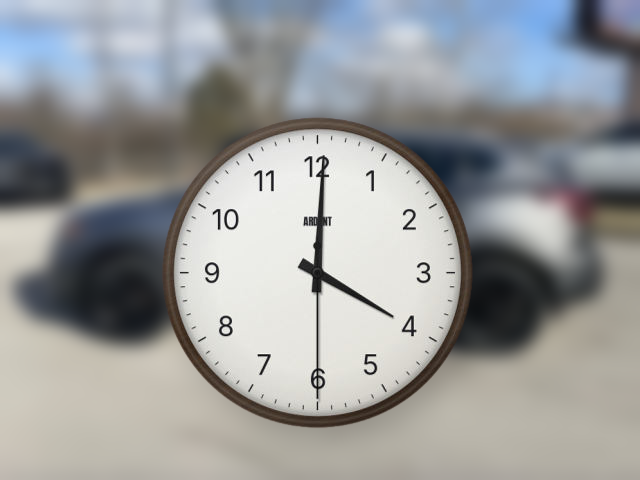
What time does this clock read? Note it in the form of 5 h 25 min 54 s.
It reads 4 h 00 min 30 s
